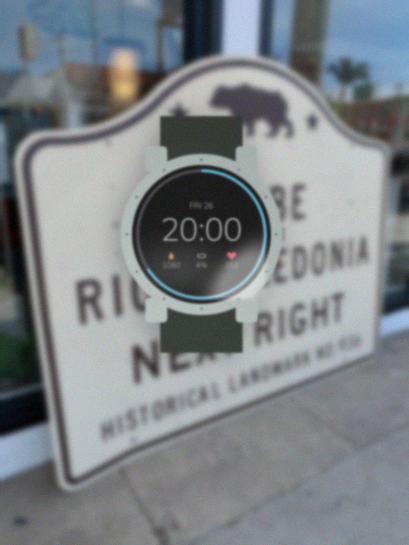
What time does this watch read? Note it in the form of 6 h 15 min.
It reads 20 h 00 min
